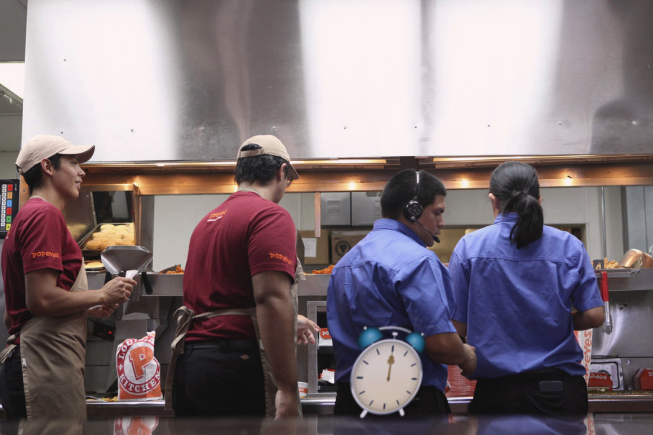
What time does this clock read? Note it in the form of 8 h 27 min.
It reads 12 h 00 min
